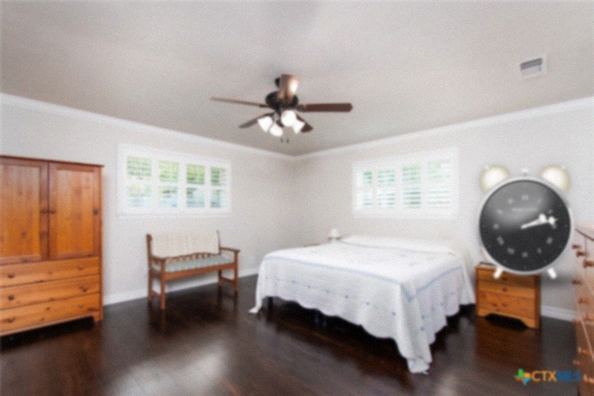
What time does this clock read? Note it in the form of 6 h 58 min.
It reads 2 h 13 min
